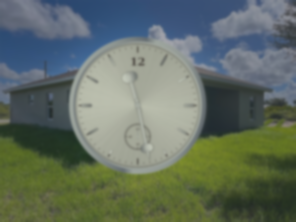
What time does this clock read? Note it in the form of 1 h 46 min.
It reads 11 h 28 min
